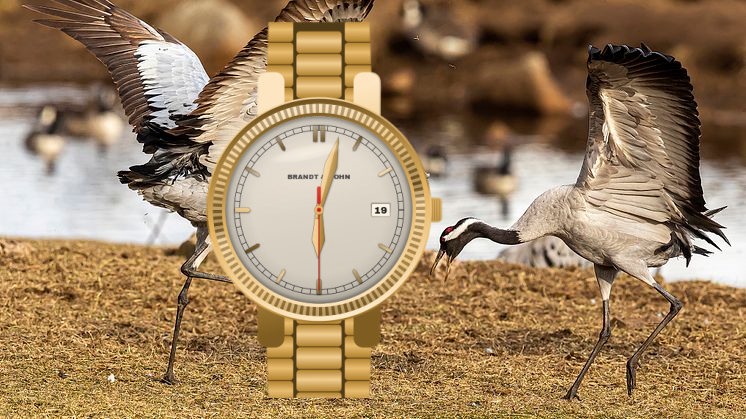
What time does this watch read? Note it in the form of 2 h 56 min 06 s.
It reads 6 h 02 min 30 s
